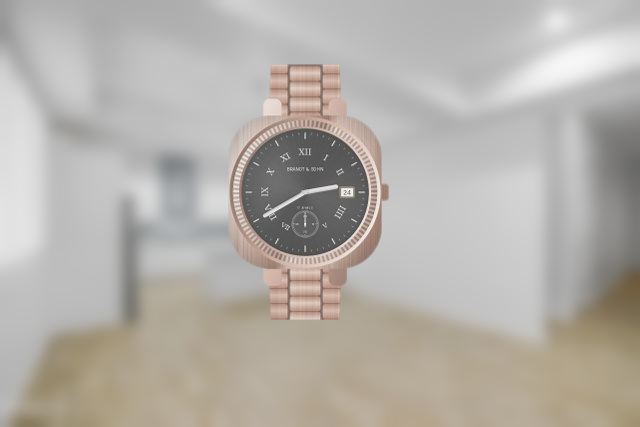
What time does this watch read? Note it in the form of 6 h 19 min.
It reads 2 h 40 min
